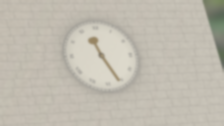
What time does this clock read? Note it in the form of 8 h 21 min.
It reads 11 h 26 min
